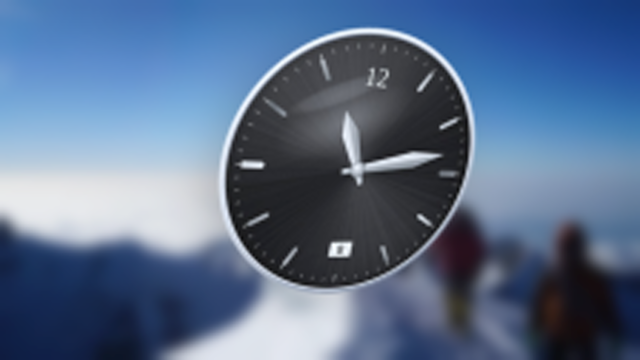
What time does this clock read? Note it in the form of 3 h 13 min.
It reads 11 h 13 min
